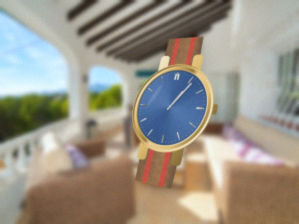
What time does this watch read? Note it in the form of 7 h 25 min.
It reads 1 h 06 min
